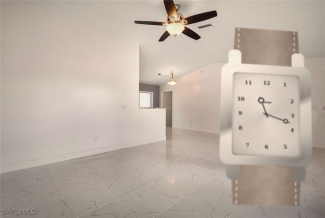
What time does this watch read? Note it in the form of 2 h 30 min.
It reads 11 h 18 min
